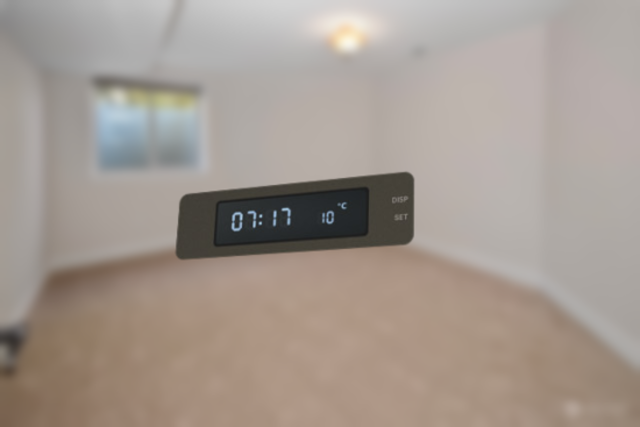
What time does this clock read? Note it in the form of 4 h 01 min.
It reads 7 h 17 min
